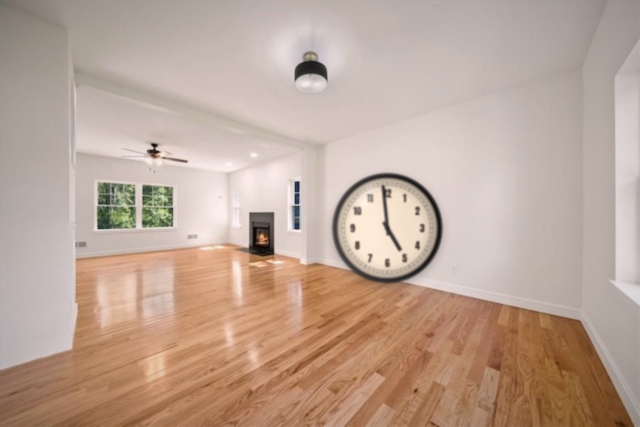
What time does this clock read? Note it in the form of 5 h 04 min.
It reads 4 h 59 min
